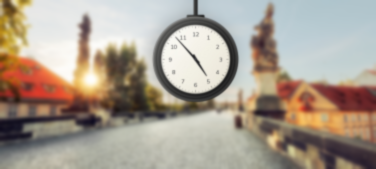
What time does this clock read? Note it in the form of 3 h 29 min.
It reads 4 h 53 min
